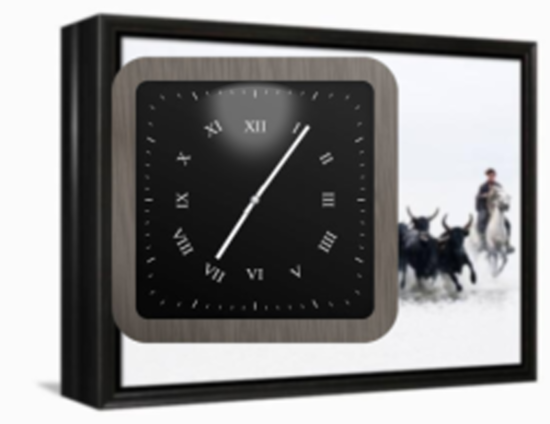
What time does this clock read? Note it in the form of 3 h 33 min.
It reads 7 h 06 min
